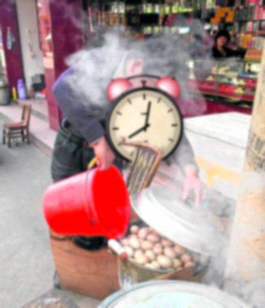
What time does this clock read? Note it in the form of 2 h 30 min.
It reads 8 h 02 min
